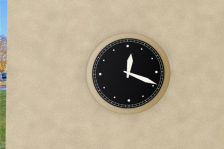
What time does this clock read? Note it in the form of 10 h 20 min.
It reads 12 h 19 min
